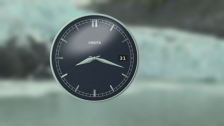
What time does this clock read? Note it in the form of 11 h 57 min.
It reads 8 h 18 min
